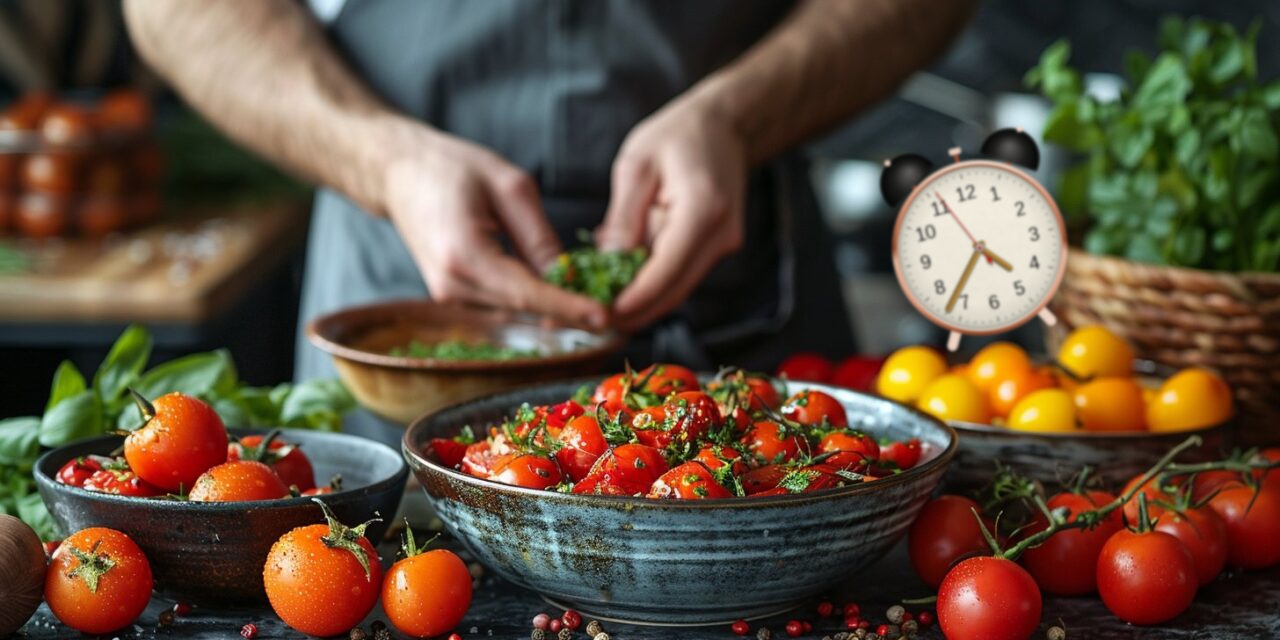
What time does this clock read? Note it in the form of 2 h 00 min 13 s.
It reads 4 h 36 min 56 s
